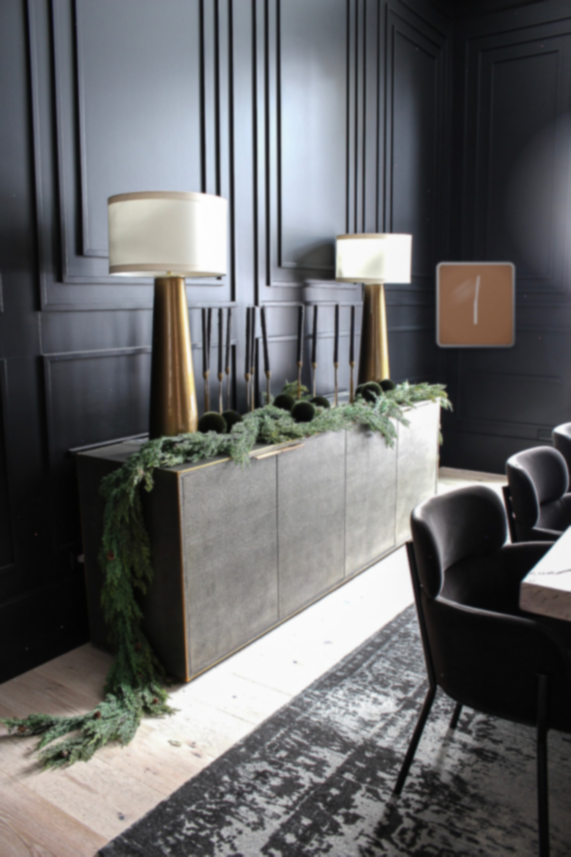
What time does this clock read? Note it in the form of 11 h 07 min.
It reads 6 h 01 min
